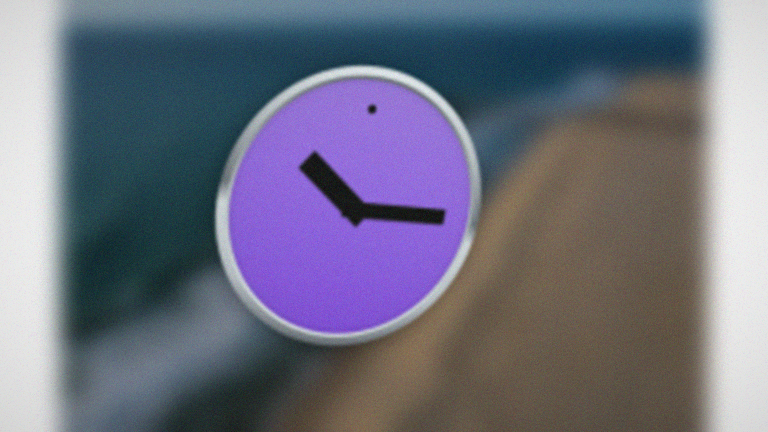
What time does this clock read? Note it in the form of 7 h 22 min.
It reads 10 h 15 min
